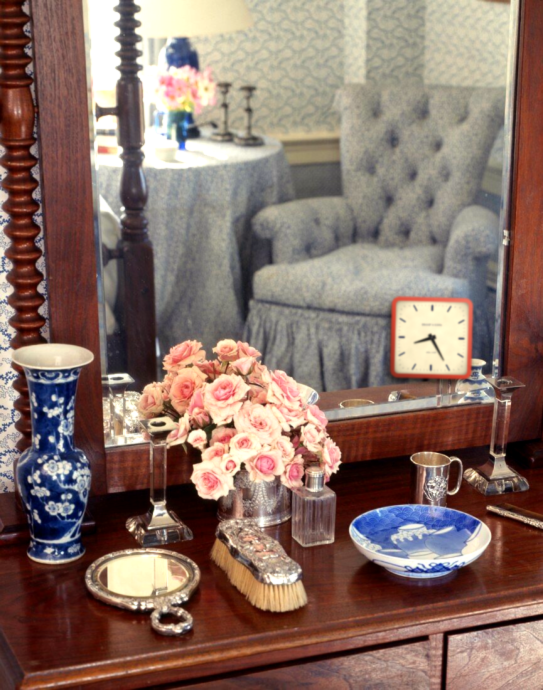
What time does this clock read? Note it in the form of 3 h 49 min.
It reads 8 h 25 min
